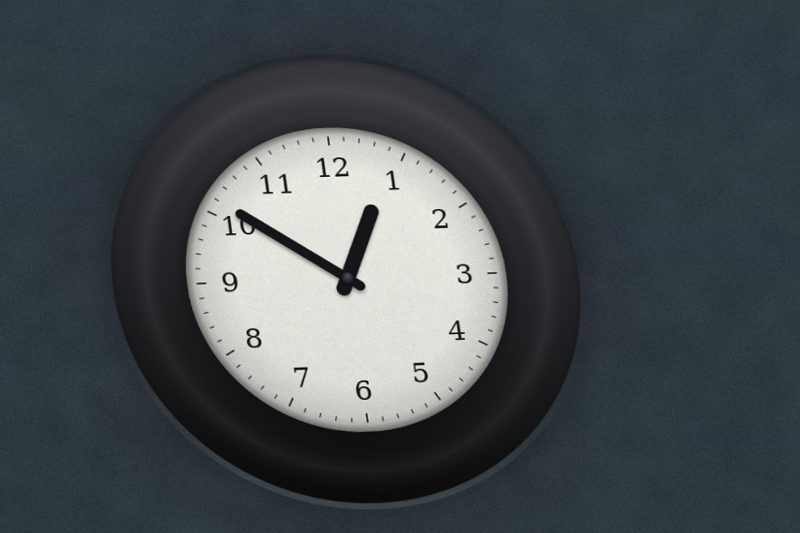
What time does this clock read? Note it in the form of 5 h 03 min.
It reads 12 h 51 min
